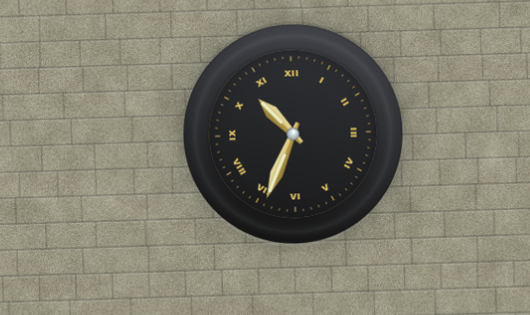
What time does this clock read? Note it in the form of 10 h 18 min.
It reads 10 h 34 min
